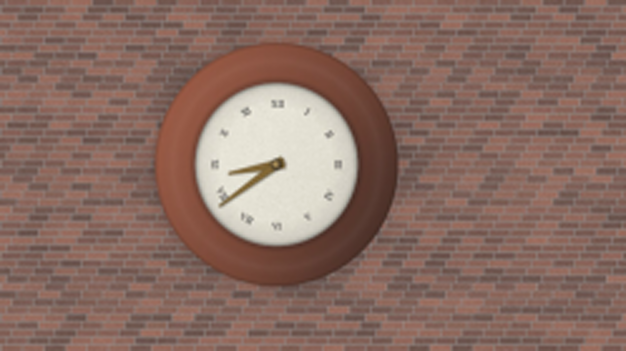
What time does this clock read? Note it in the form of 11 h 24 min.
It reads 8 h 39 min
